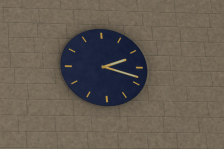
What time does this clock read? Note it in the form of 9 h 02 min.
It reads 2 h 18 min
